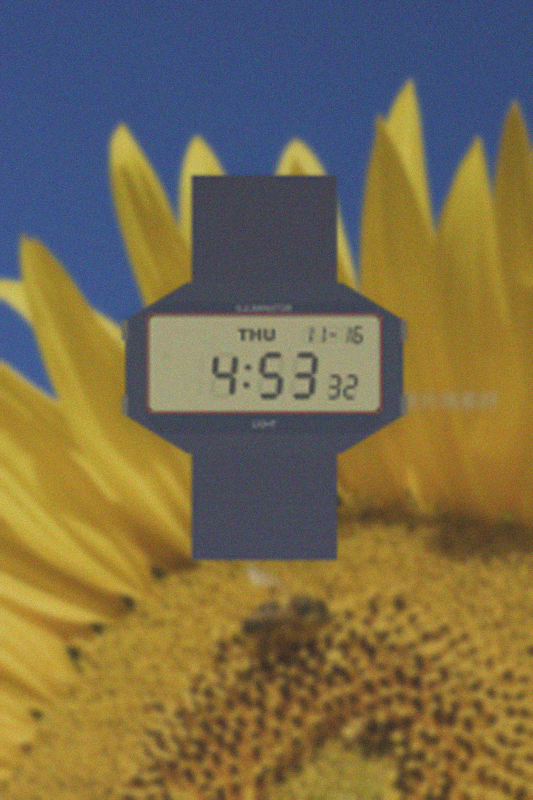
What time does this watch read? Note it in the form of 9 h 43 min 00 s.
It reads 4 h 53 min 32 s
